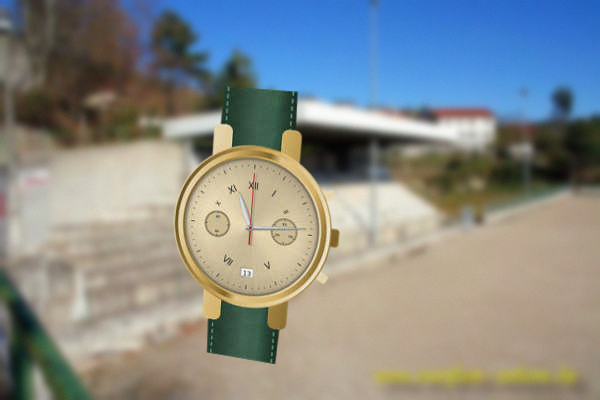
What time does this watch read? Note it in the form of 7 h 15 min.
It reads 11 h 14 min
